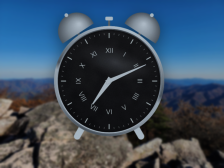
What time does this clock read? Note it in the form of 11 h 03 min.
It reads 7 h 11 min
